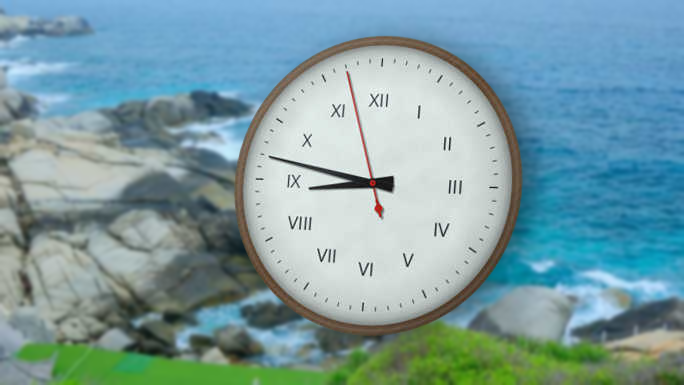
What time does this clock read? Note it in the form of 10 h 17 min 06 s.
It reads 8 h 46 min 57 s
